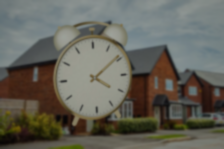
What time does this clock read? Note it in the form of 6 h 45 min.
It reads 4 h 09 min
